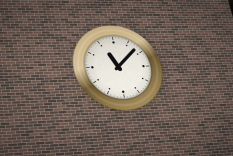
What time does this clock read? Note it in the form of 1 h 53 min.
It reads 11 h 08 min
